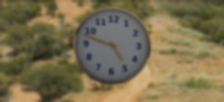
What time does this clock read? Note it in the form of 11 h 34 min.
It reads 4 h 48 min
